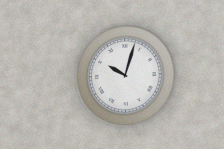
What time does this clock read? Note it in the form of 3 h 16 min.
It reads 10 h 03 min
